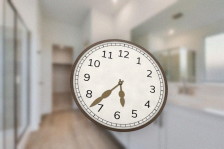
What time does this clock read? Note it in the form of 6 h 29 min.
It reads 5 h 37 min
